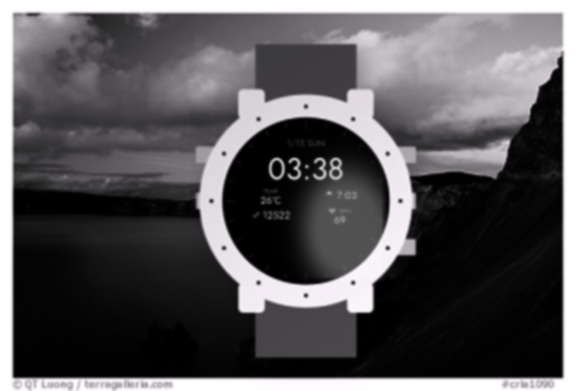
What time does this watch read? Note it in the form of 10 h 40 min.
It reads 3 h 38 min
